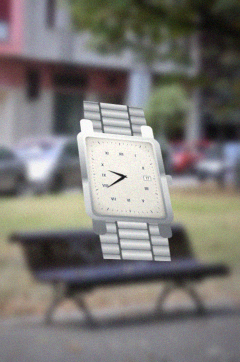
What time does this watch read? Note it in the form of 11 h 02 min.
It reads 9 h 39 min
